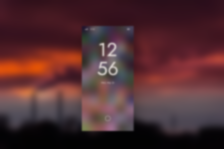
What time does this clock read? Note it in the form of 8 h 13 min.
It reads 12 h 56 min
